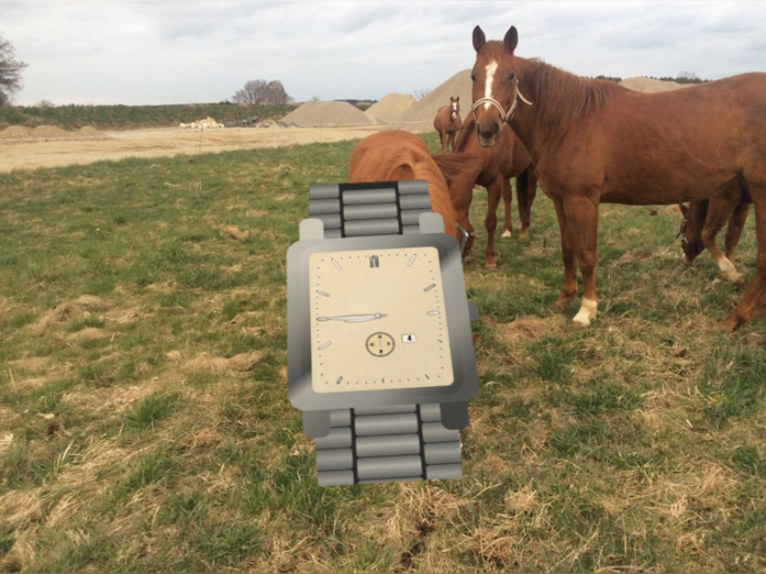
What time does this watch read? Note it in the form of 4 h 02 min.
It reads 8 h 45 min
